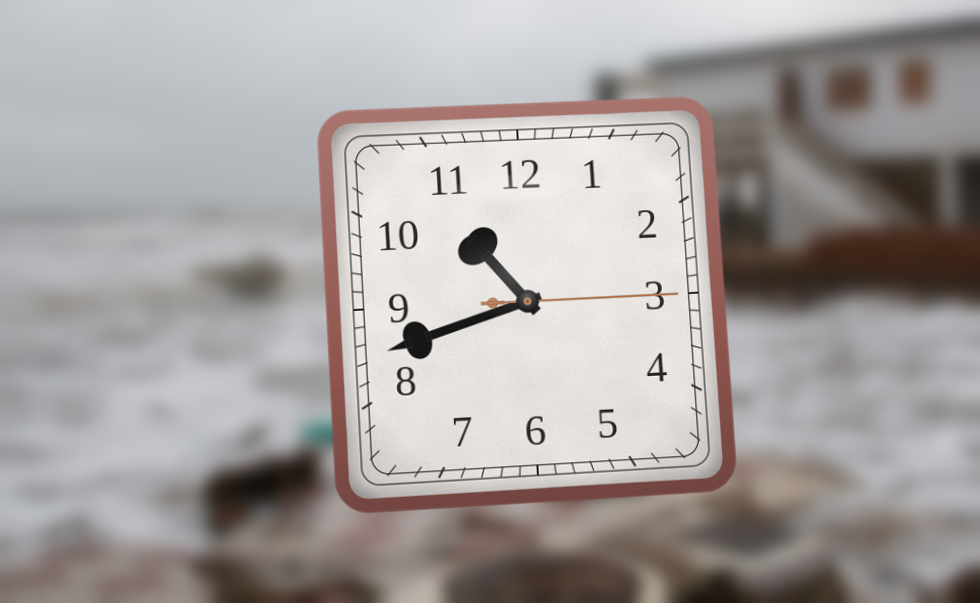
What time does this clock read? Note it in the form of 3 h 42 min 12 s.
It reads 10 h 42 min 15 s
